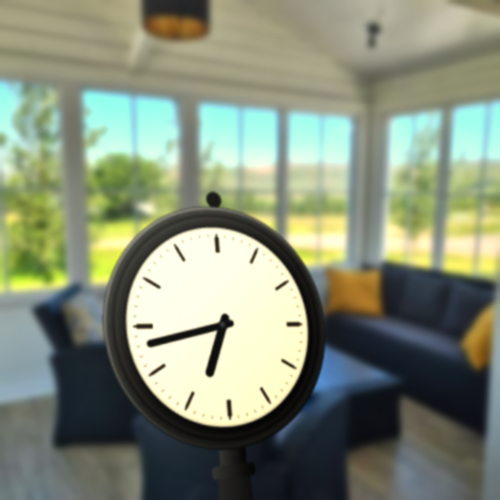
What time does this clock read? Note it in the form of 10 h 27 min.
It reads 6 h 43 min
